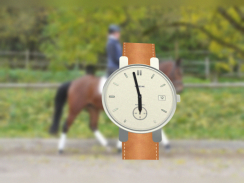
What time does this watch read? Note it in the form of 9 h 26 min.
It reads 5 h 58 min
